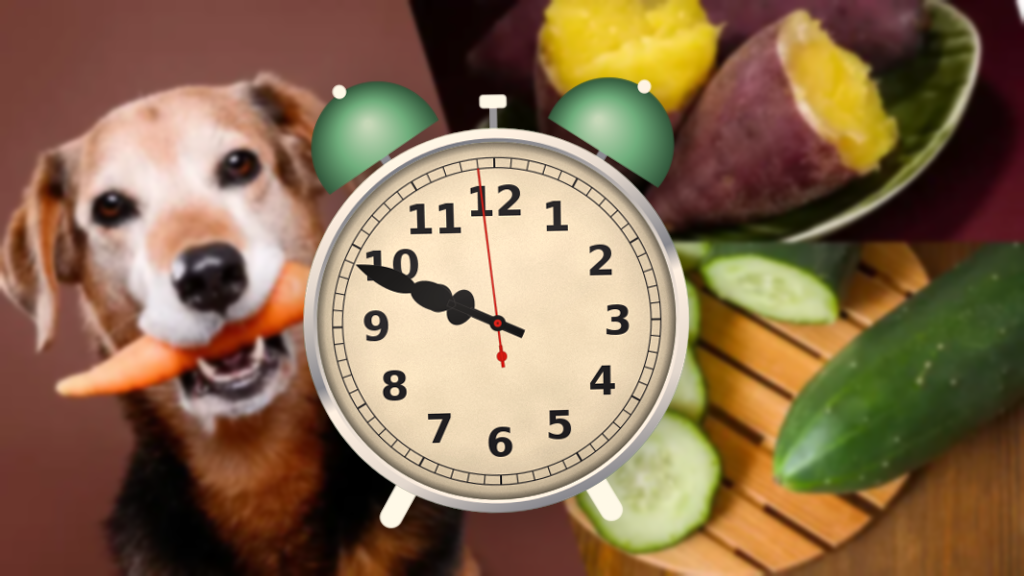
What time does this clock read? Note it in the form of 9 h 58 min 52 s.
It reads 9 h 48 min 59 s
